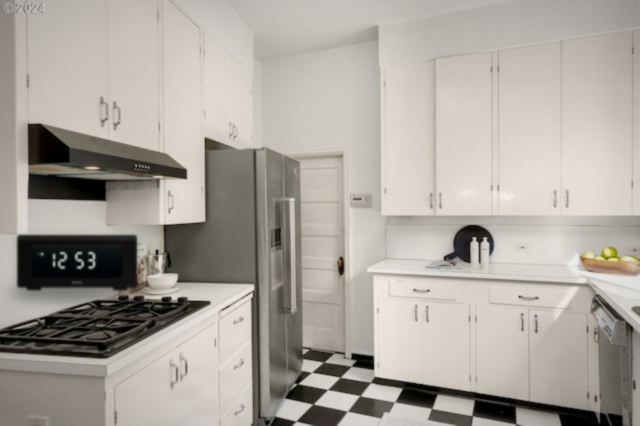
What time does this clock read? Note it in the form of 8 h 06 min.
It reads 12 h 53 min
